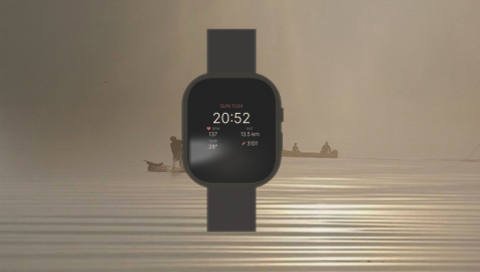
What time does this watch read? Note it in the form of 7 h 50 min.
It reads 20 h 52 min
